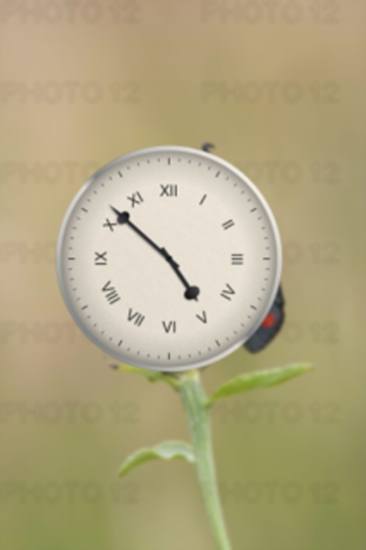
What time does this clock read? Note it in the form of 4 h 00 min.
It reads 4 h 52 min
